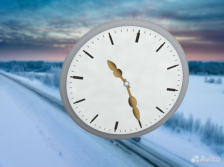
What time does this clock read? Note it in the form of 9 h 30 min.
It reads 10 h 25 min
